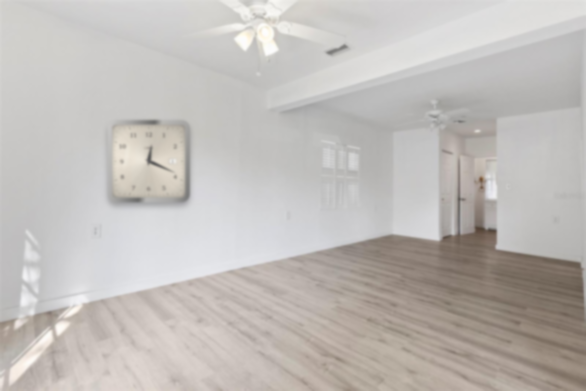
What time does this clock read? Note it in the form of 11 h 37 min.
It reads 12 h 19 min
